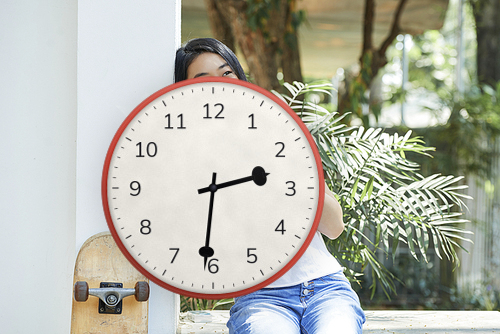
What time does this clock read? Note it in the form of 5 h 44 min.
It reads 2 h 31 min
